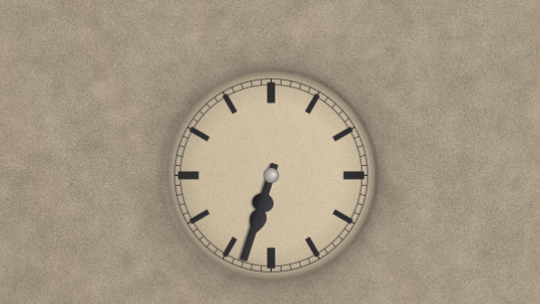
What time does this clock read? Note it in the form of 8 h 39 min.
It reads 6 h 33 min
